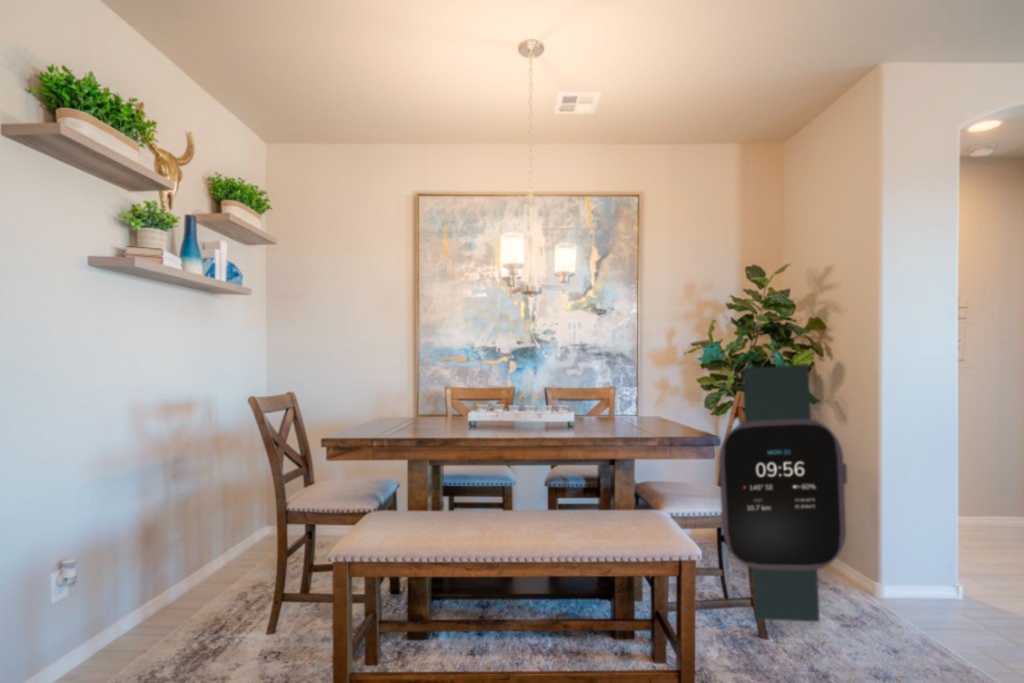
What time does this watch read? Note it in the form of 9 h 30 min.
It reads 9 h 56 min
